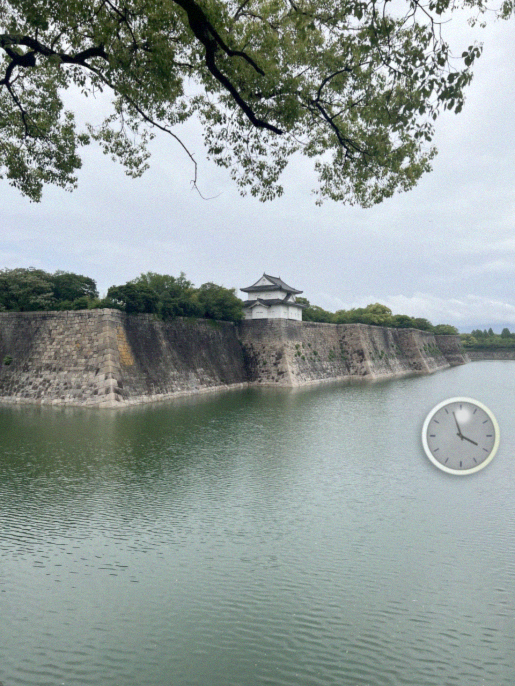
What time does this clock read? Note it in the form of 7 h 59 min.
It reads 3 h 57 min
